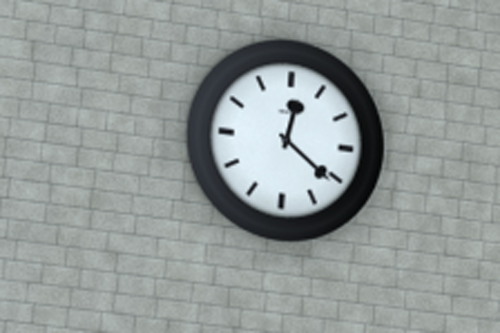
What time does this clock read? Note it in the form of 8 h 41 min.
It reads 12 h 21 min
